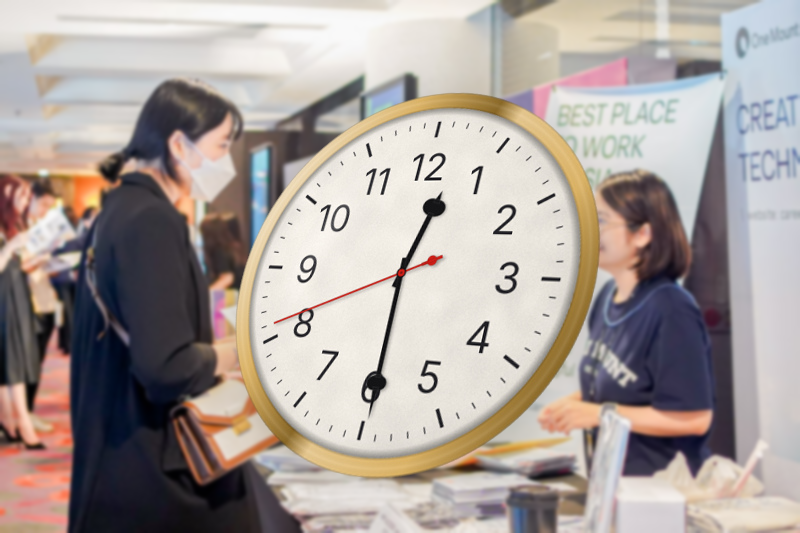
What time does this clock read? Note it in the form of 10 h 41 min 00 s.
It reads 12 h 29 min 41 s
